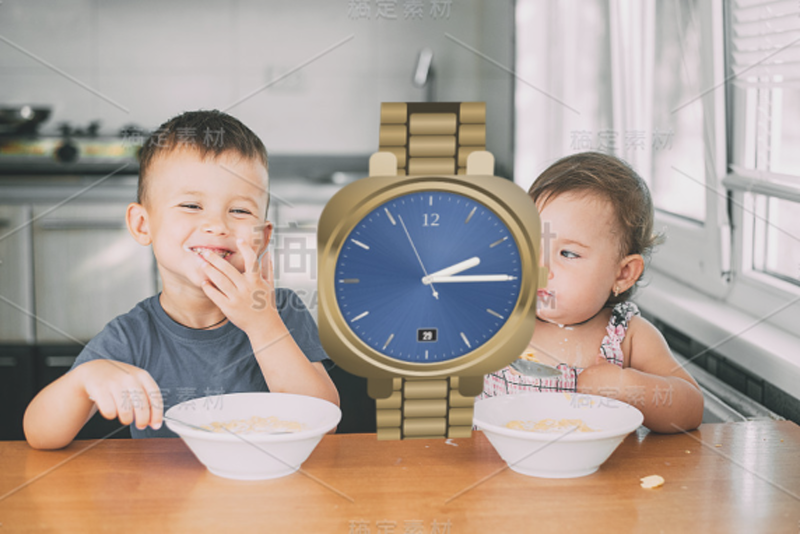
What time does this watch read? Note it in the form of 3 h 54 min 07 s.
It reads 2 h 14 min 56 s
